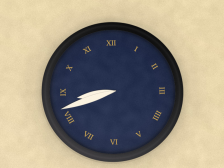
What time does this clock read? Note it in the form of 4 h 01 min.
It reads 8 h 42 min
